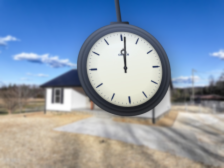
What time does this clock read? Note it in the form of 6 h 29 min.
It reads 12 h 01 min
